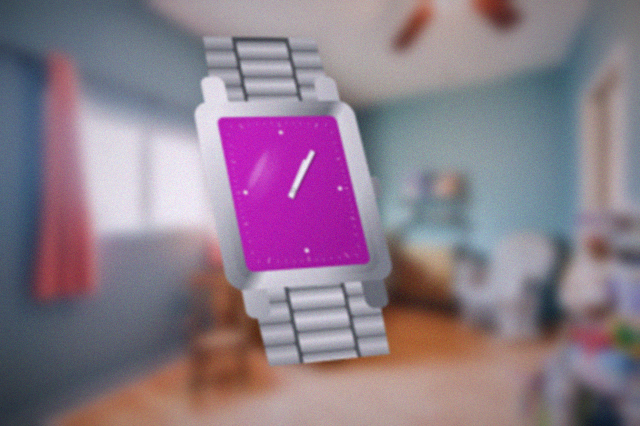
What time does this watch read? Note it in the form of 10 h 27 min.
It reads 1 h 06 min
